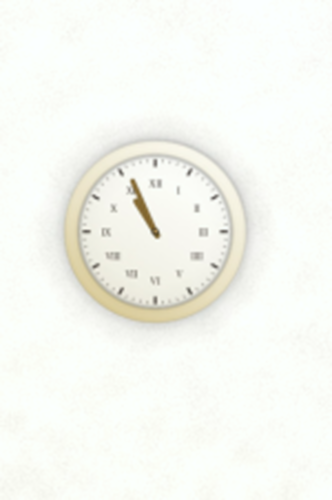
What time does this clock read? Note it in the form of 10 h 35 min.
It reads 10 h 56 min
